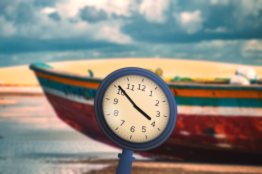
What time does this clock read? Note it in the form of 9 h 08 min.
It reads 3 h 51 min
